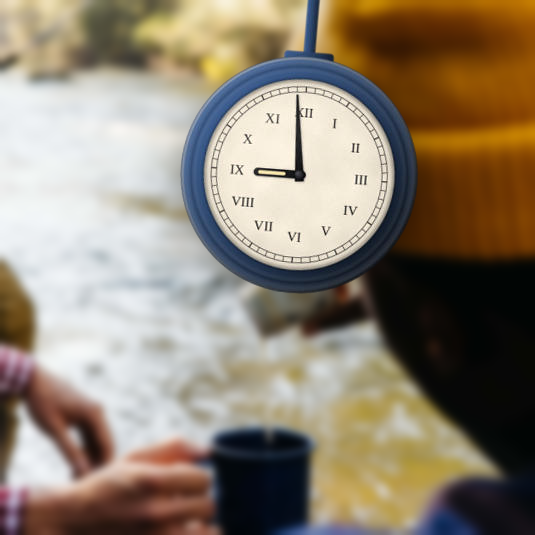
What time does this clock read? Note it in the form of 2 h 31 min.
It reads 8 h 59 min
